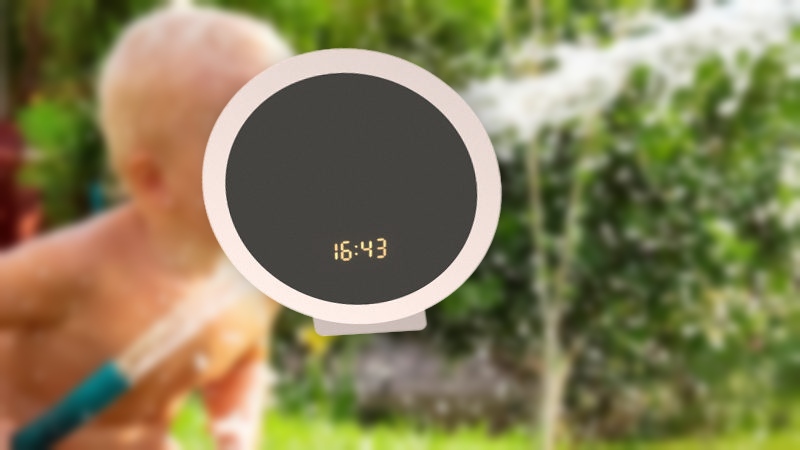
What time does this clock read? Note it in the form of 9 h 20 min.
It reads 16 h 43 min
